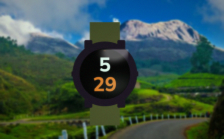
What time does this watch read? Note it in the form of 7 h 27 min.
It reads 5 h 29 min
